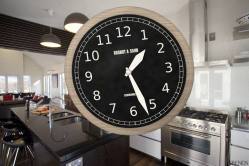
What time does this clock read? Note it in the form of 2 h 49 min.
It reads 1 h 27 min
